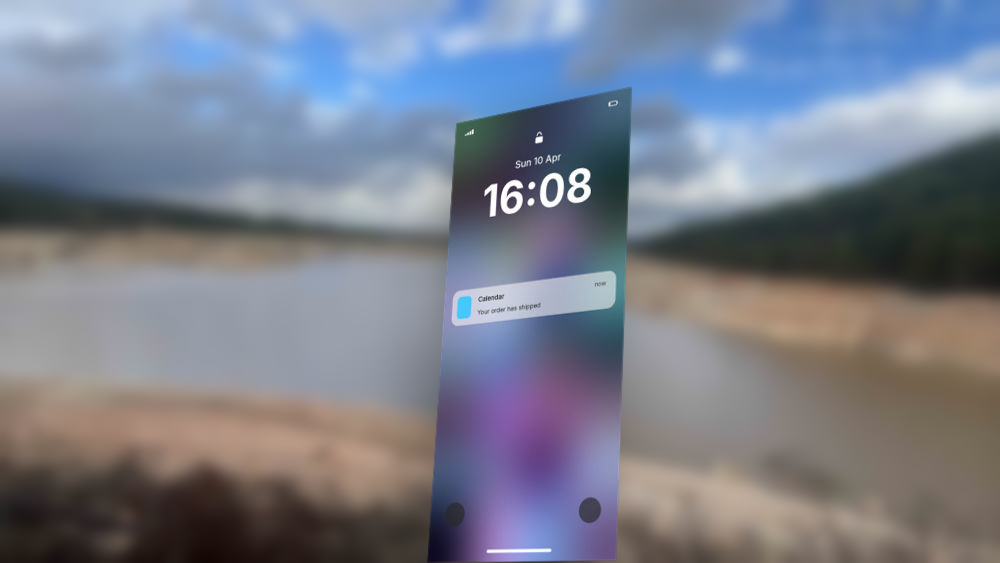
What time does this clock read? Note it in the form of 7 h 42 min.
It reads 16 h 08 min
